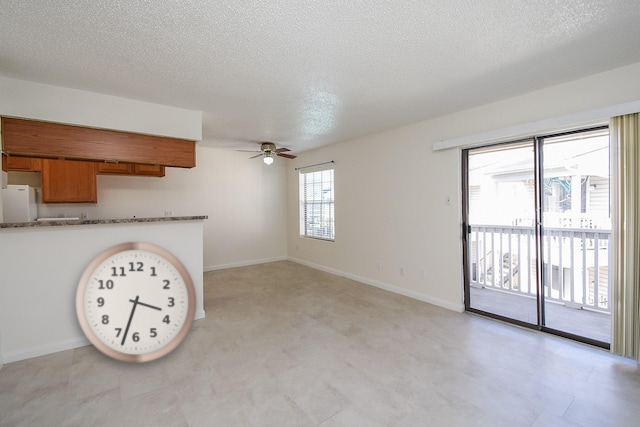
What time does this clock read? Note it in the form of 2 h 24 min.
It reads 3 h 33 min
